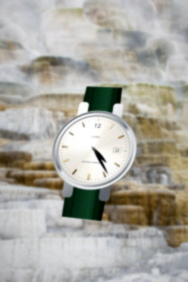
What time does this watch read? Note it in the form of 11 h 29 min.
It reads 4 h 24 min
